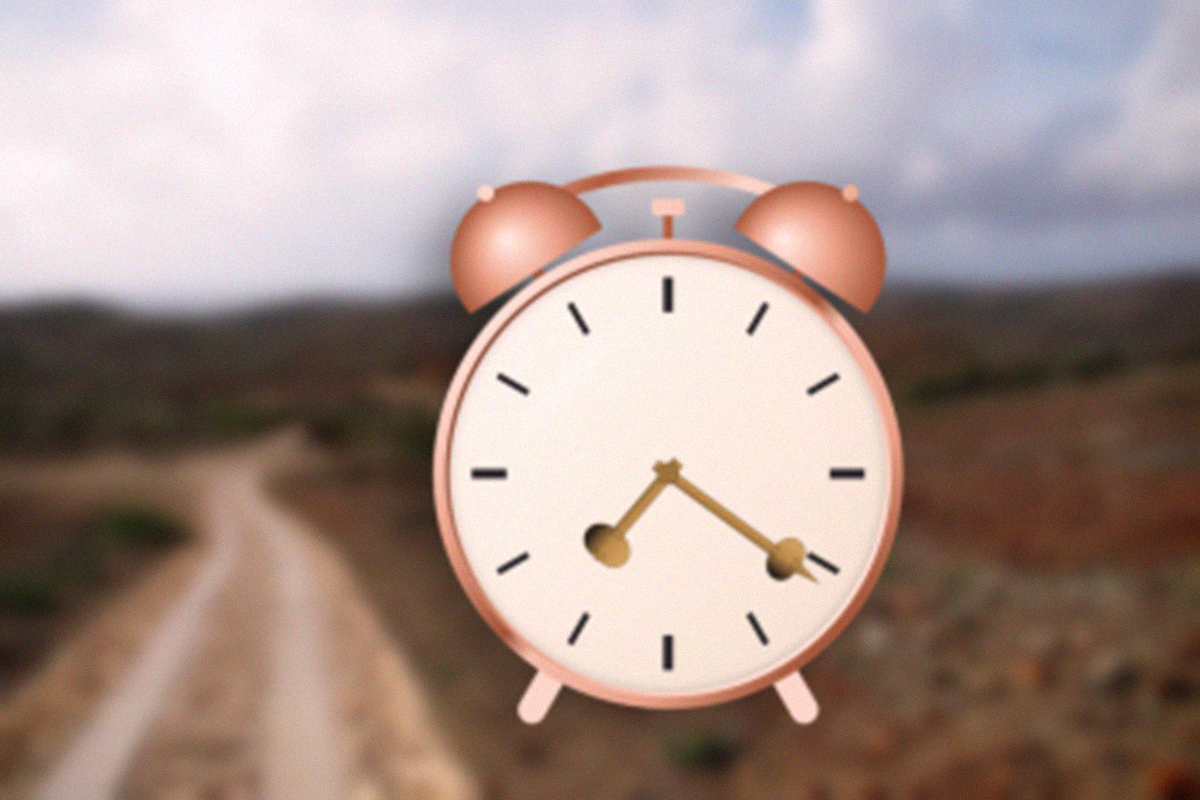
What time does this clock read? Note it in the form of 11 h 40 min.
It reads 7 h 21 min
